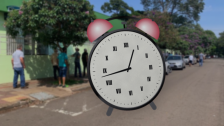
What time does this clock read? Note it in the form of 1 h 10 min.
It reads 12 h 43 min
